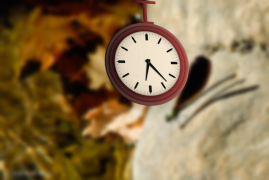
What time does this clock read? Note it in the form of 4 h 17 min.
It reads 6 h 23 min
